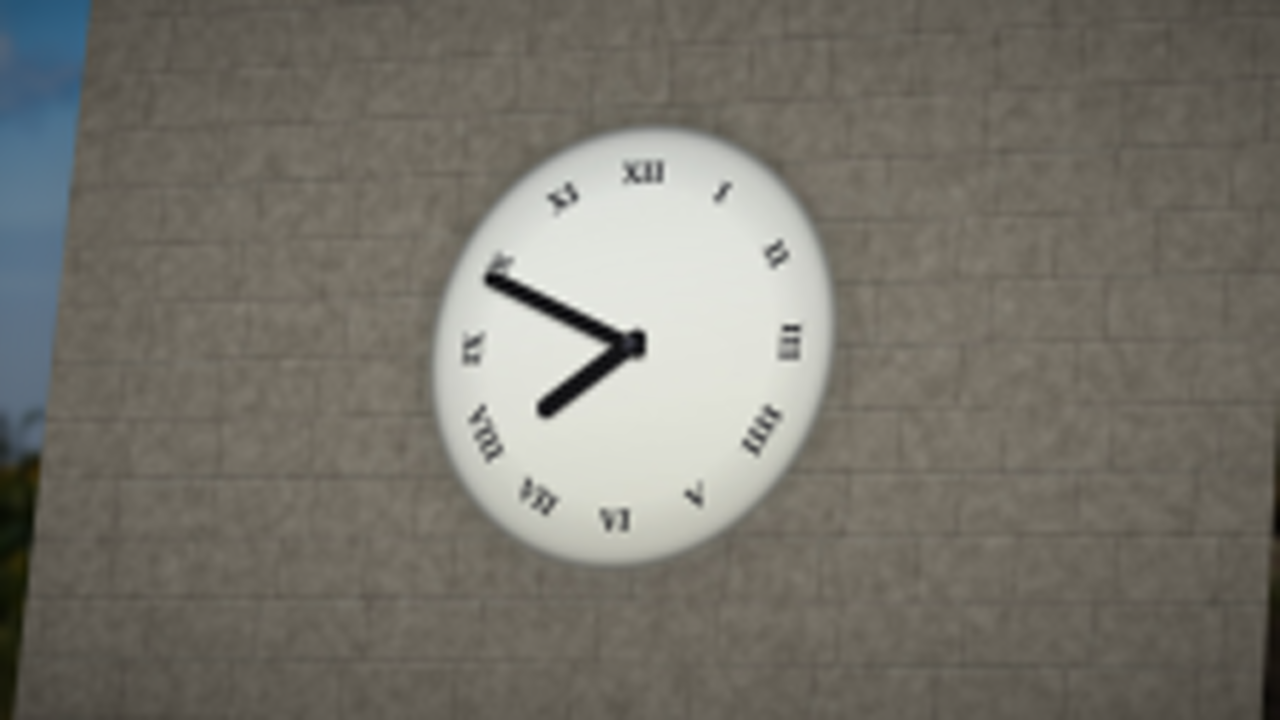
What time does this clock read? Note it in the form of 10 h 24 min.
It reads 7 h 49 min
